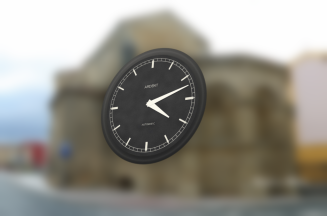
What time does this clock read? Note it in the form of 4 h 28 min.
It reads 4 h 12 min
